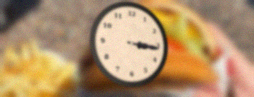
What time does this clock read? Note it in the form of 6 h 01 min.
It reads 3 h 16 min
